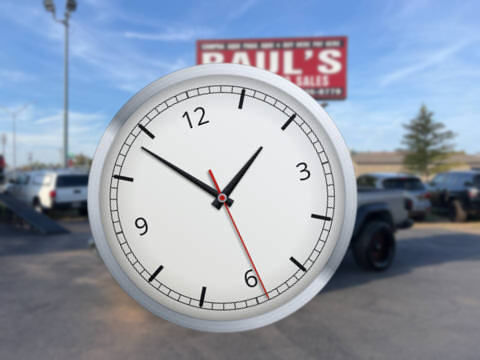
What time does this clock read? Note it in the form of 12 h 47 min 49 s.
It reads 1 h 53 min 29 s
